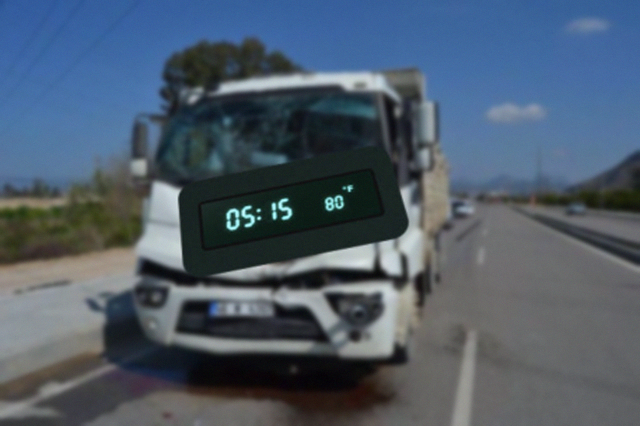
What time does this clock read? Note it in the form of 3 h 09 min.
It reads 5 h 15 min
